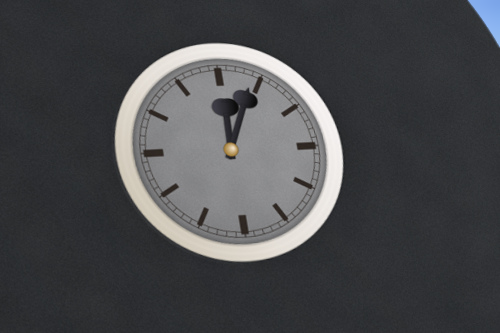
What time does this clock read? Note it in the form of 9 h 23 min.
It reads 12 h 04 min
